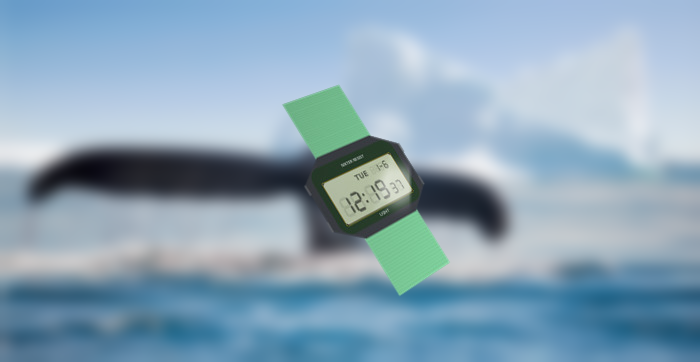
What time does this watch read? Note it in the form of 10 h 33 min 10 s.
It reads 12 h 19 min 37 s
